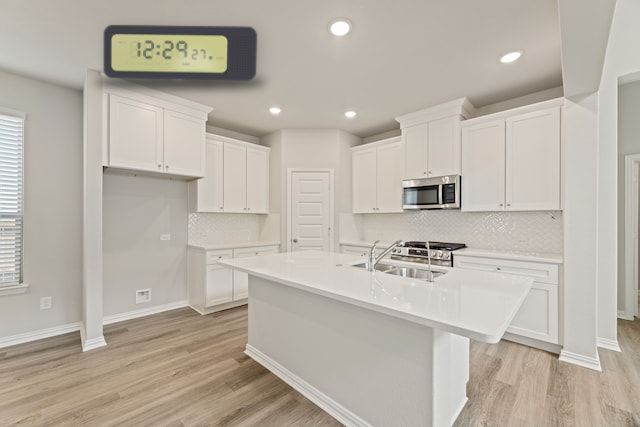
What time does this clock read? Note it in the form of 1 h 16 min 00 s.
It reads 12 h 29 min 27 s
